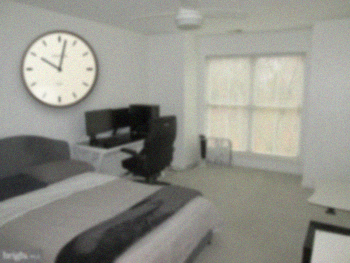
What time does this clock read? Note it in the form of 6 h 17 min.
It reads 10 h 02 min
